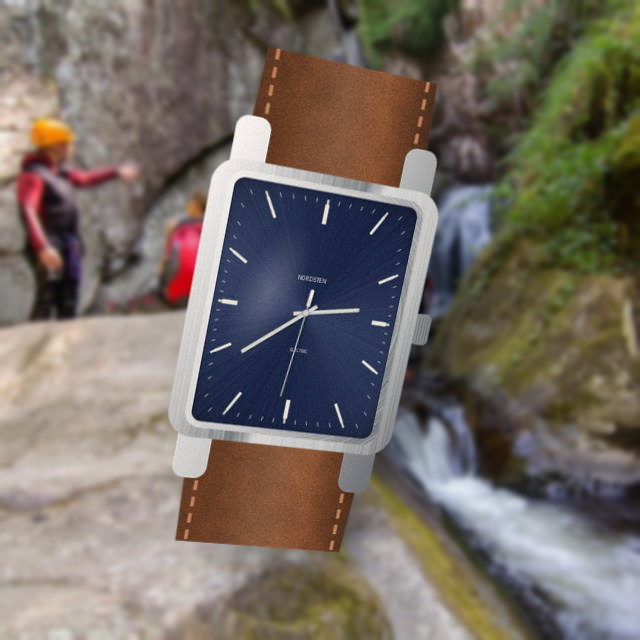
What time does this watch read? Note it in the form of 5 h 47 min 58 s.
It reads 2 h 38 min 31 s
